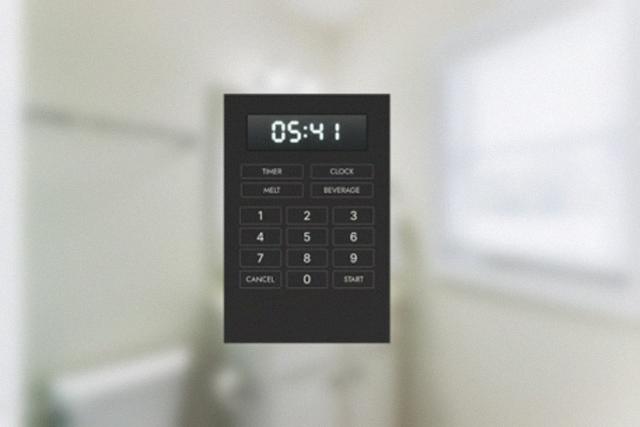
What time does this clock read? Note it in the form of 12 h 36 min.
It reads 5 h 41 min
